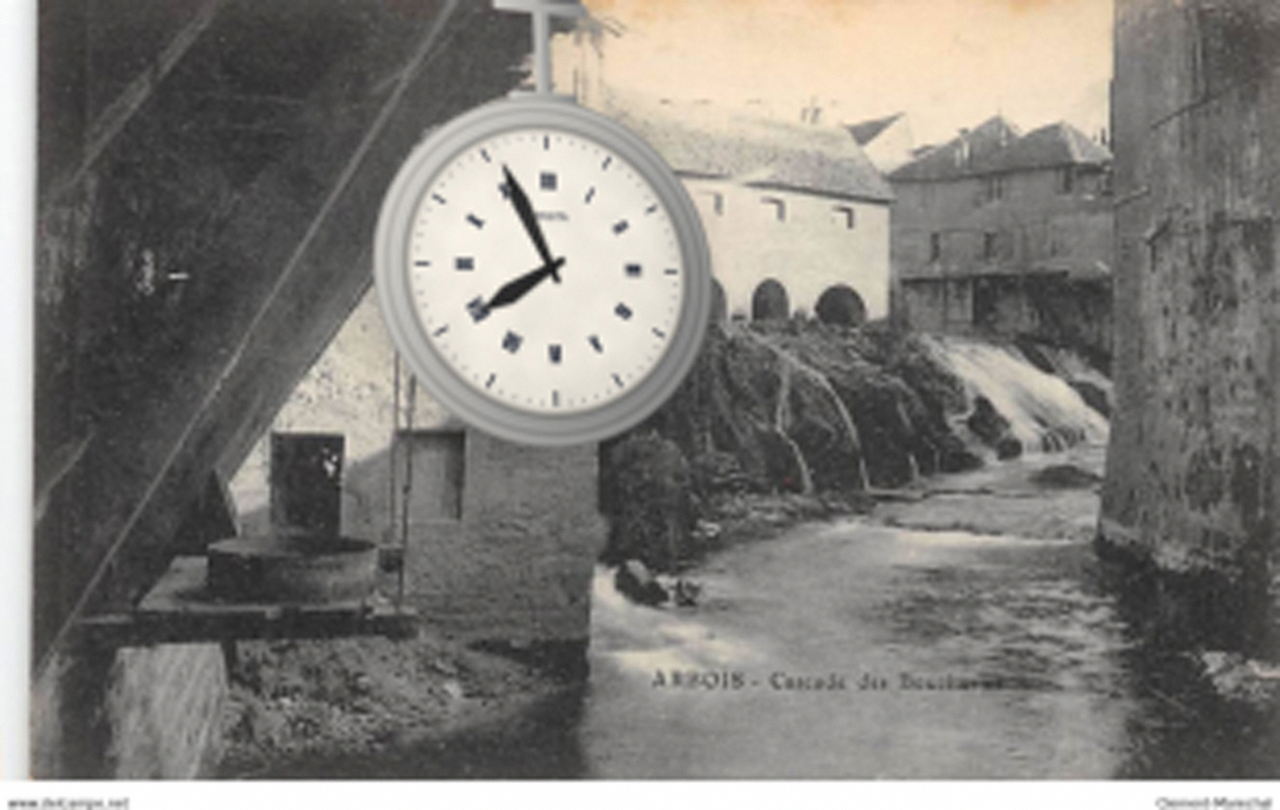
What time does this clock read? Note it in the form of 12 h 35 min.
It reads 7 h 56 min
